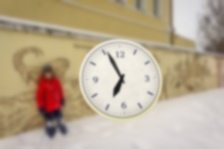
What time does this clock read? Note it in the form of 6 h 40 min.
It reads 6 h 56 min
